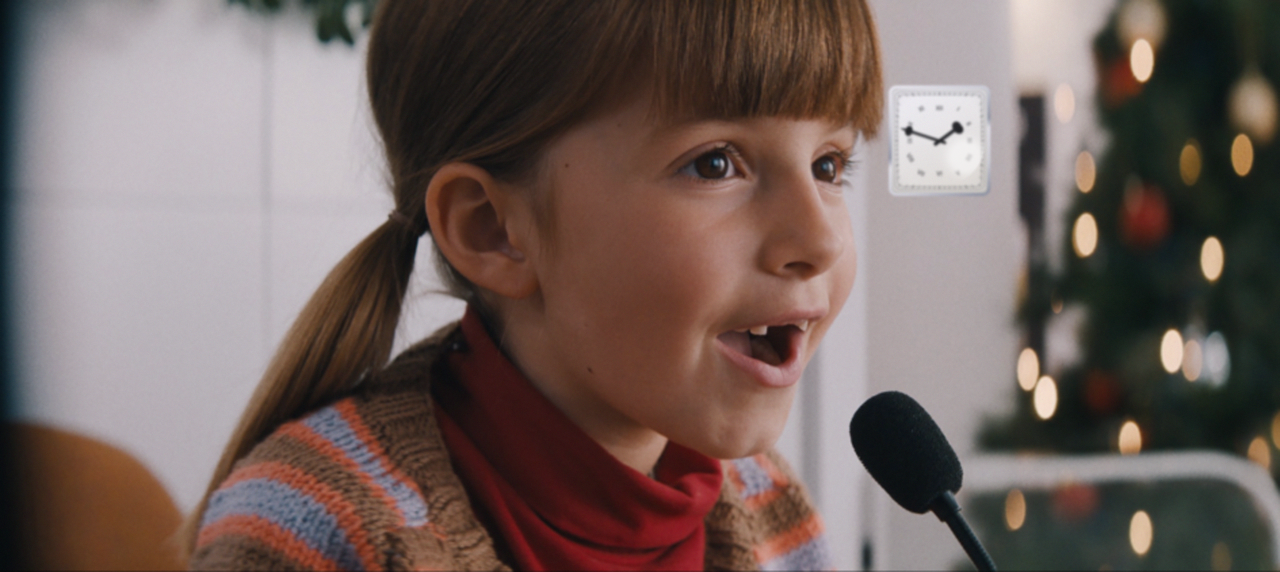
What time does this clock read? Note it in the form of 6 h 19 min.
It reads 1 h 48 min
